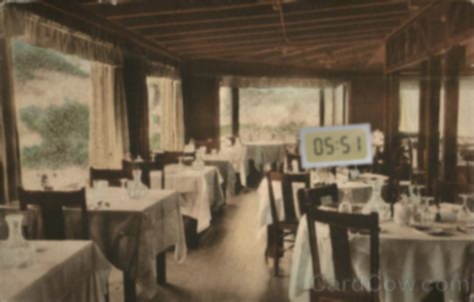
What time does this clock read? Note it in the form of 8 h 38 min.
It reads 5 h 51 min
